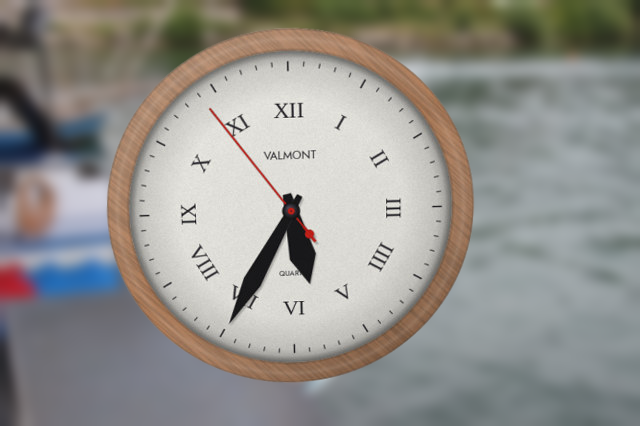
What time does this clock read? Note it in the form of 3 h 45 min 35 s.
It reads 5 h 34 min 54 s
